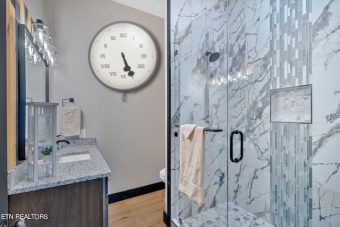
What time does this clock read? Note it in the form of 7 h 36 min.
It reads 5 h 26 min
